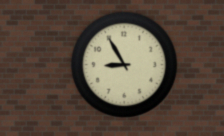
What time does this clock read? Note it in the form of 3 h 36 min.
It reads 8 h 55 min
